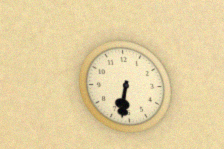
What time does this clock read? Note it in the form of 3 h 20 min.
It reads 6 h 32 min
